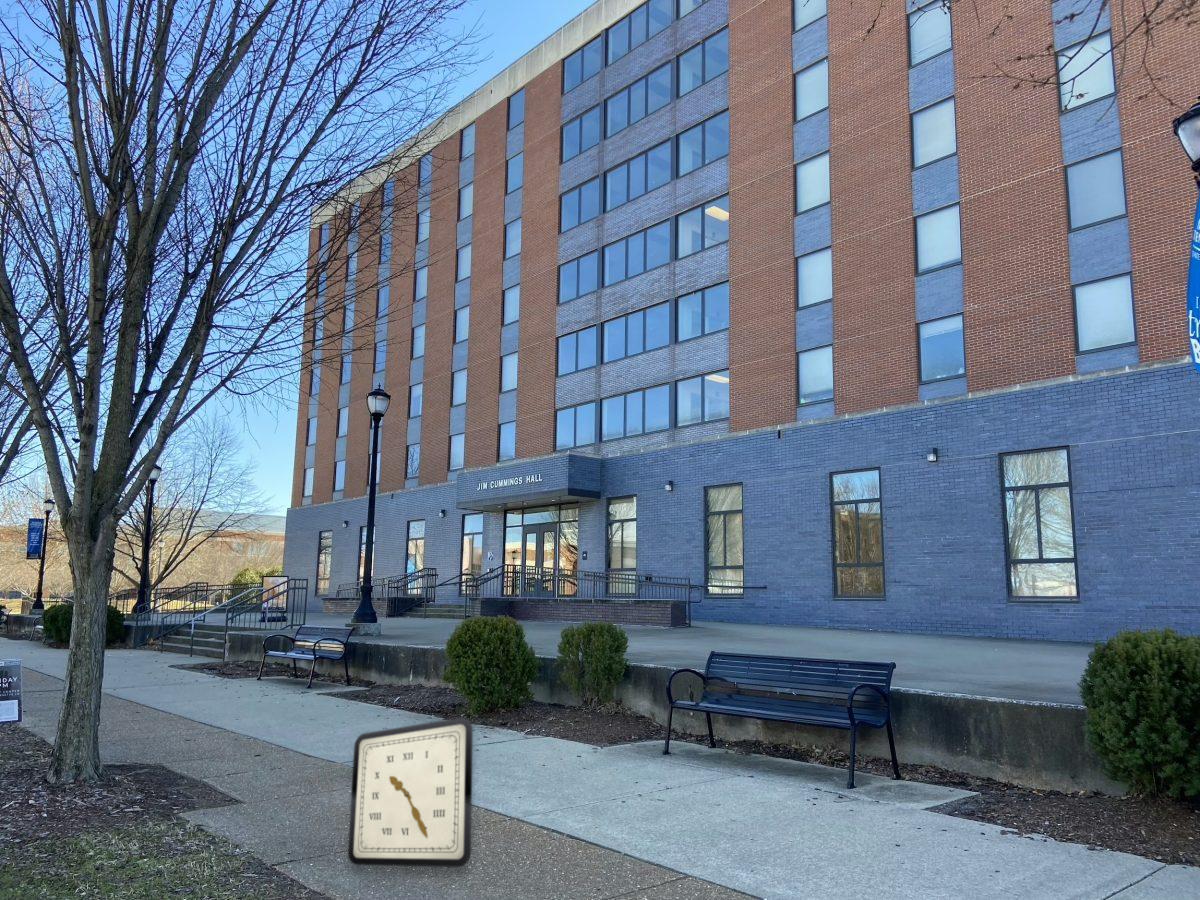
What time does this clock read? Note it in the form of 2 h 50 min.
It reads 10 h 25 min
